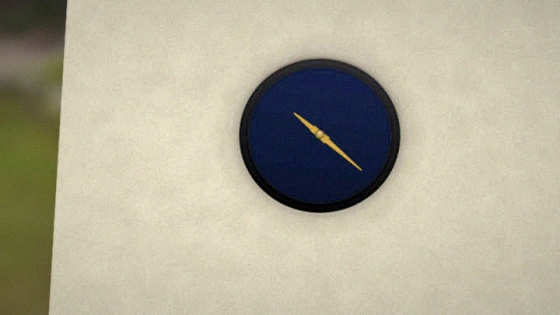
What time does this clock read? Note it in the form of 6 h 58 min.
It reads 10 h 22 min
